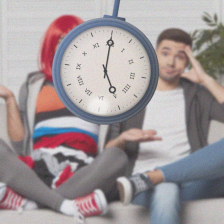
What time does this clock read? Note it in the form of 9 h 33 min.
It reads 5 h 00 min
